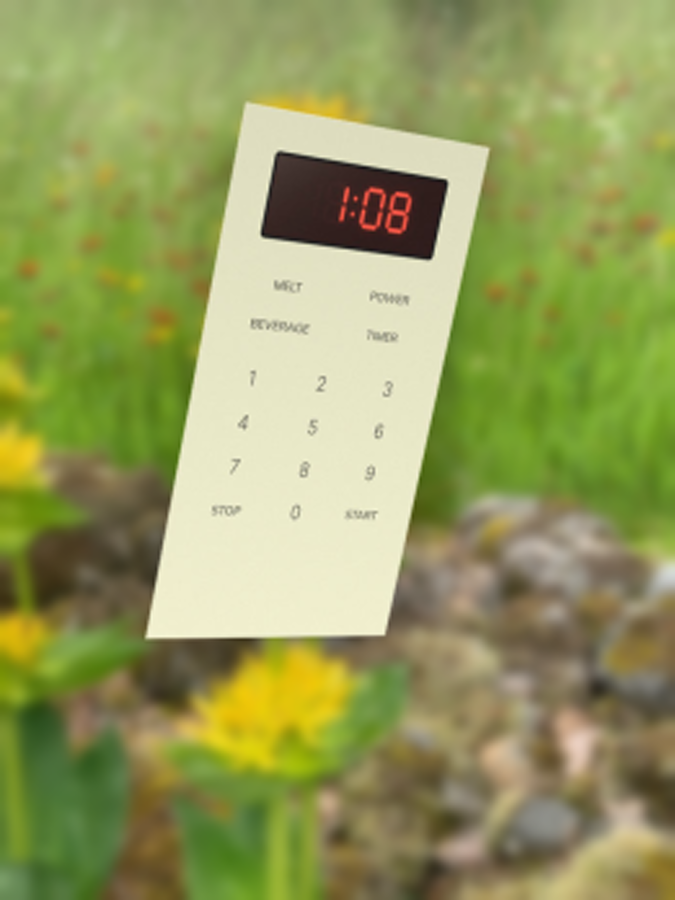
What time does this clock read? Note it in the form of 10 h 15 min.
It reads 1 h 08 min
